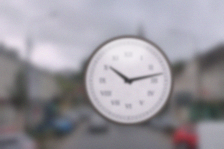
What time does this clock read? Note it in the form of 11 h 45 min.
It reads 10 h 13 min
